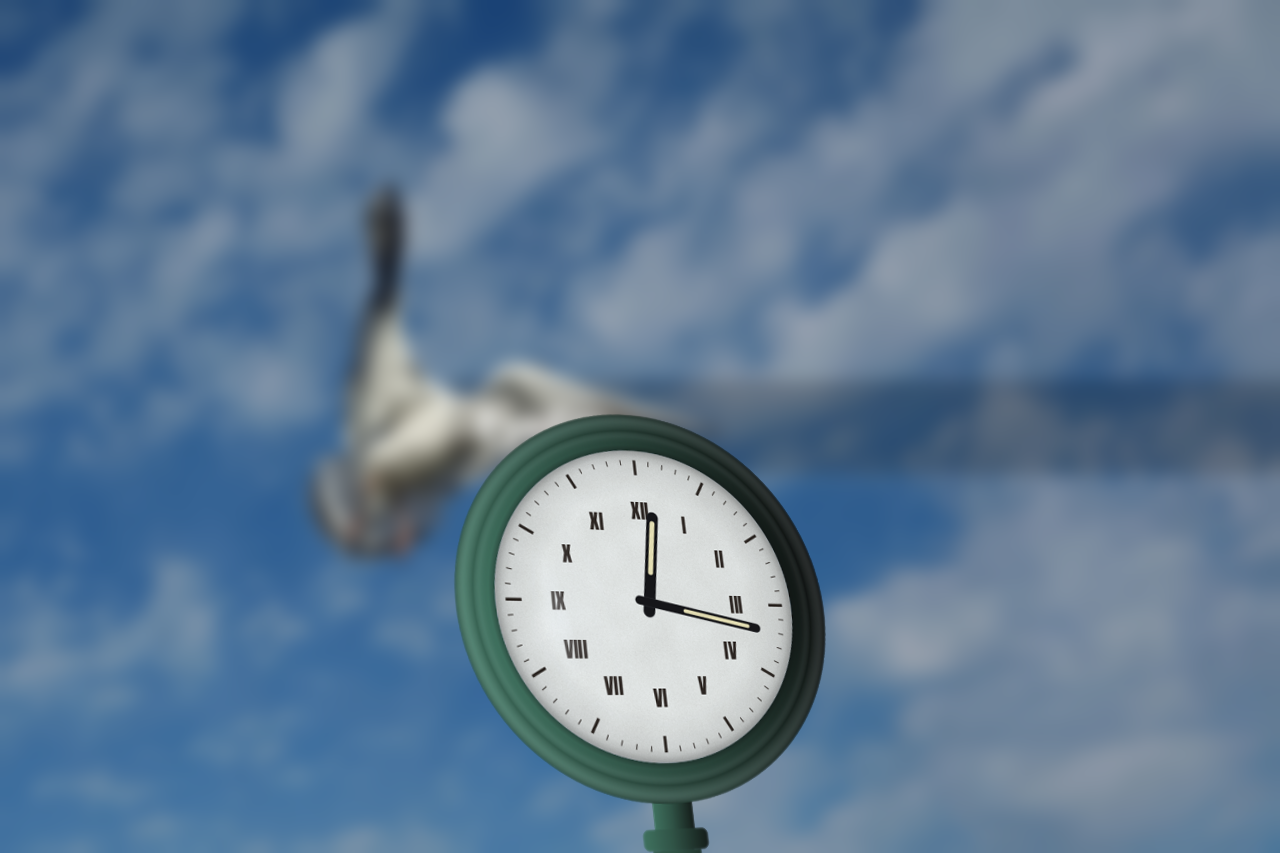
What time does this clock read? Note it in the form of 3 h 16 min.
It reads 12 h 17 min
